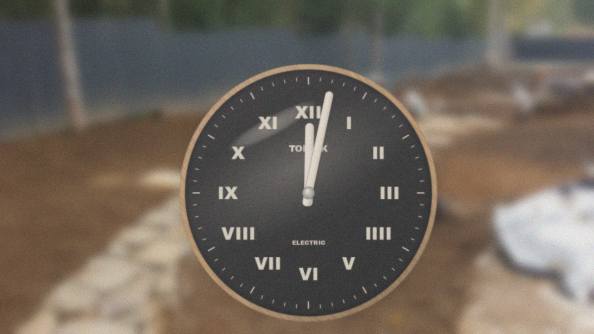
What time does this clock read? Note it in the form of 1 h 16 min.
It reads 12 h 02 min
